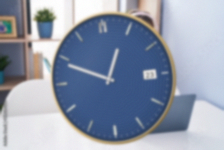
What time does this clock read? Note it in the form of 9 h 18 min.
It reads 12 h 49 min
